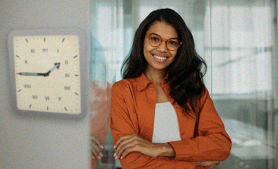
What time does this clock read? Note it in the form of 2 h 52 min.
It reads 1 h 45 min
